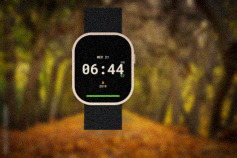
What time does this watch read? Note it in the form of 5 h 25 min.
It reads 6 h 44 min
